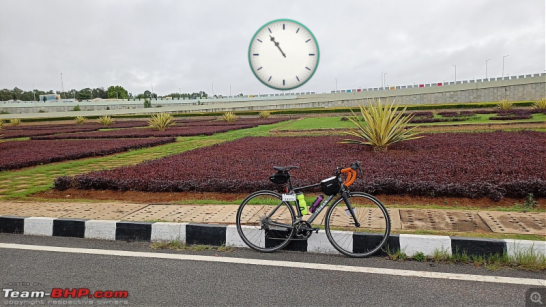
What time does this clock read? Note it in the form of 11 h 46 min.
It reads 10 h 54 min
